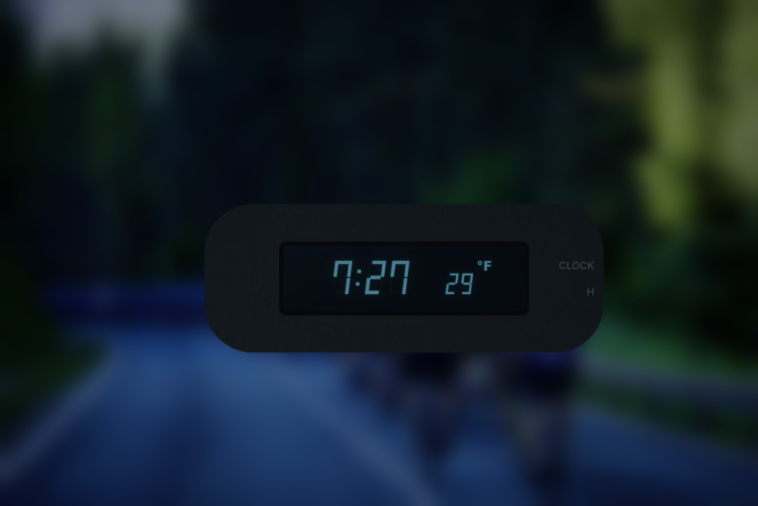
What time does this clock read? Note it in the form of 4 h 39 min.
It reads 7 h 27 min
